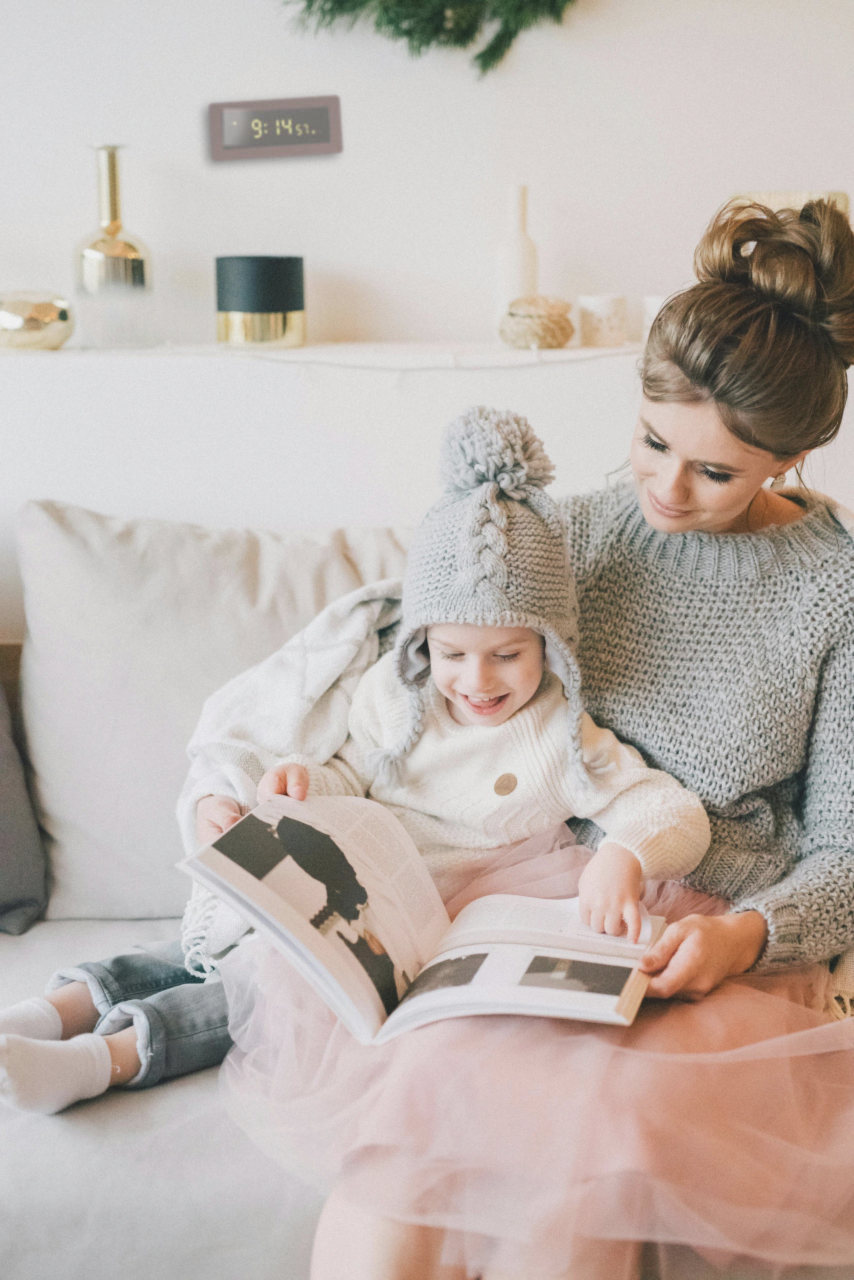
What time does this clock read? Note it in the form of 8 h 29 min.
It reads 9 h 14 min
